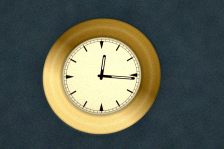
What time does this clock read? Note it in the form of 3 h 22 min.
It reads 12 h 16 min
